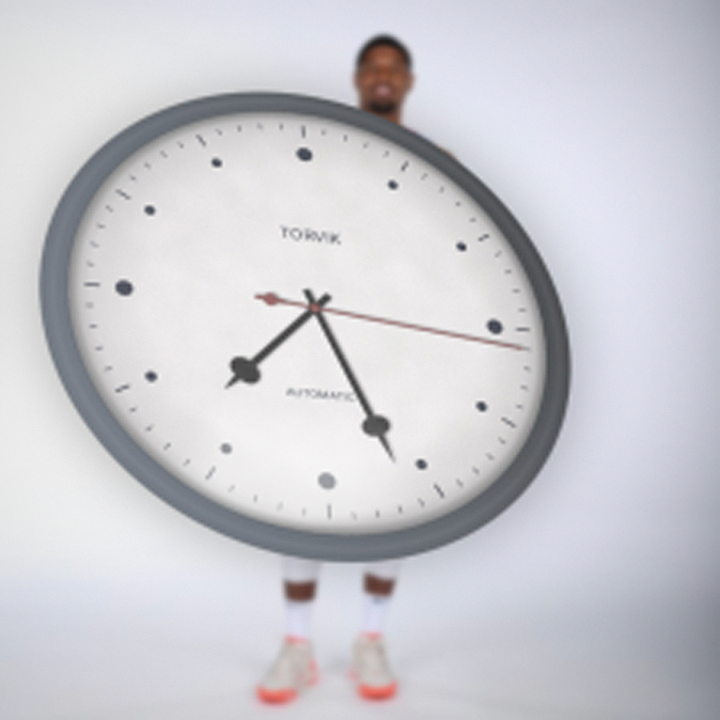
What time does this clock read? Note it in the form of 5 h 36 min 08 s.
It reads 7 h 26 min 16 s
